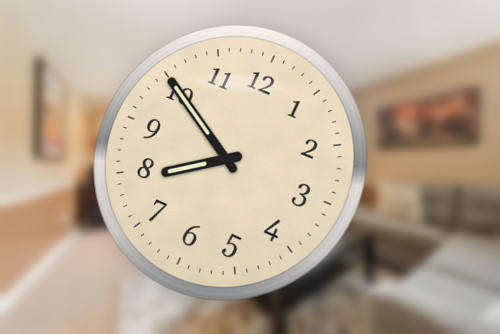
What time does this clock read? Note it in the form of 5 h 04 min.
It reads 7 h 50 min
